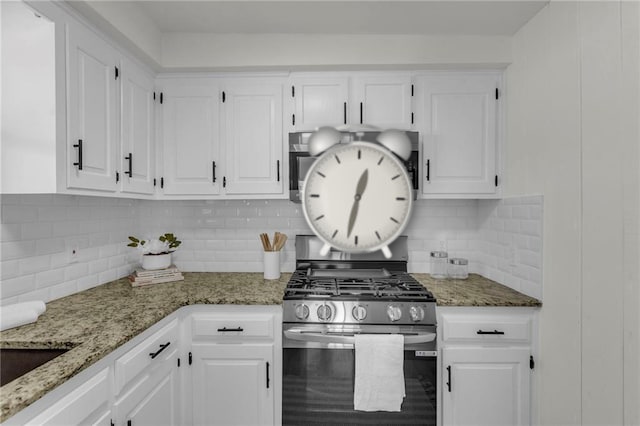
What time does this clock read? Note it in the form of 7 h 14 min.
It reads 12 h 32 min
